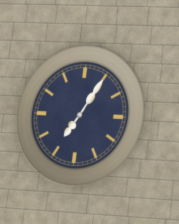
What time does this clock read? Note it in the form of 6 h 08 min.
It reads 7 h 05 min
